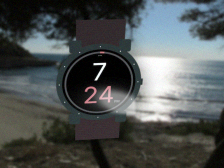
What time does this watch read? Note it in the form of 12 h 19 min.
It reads 7 h 24 min
